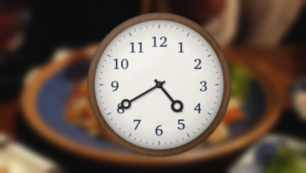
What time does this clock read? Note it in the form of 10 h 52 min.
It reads 4 h 40 min
